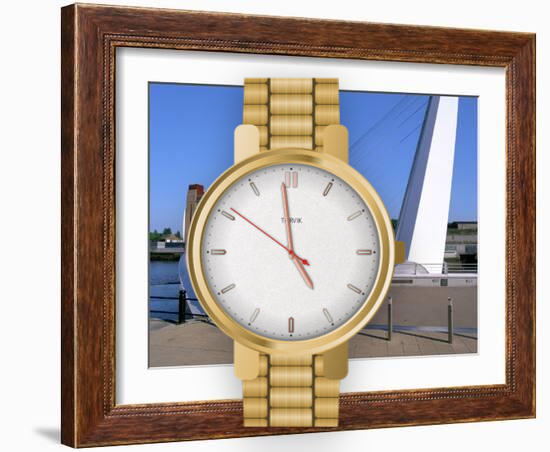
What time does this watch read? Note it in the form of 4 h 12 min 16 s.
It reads 4 h 58 min 51 s
